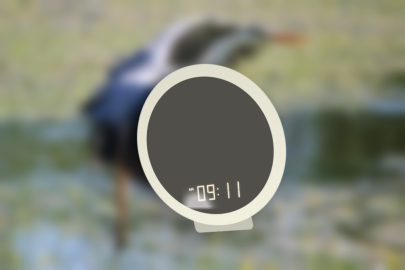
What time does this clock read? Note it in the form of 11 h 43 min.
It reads 9 h 11 min
